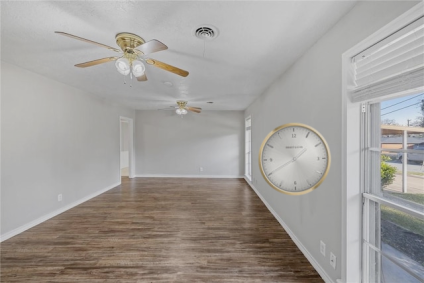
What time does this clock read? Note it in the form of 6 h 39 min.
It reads 1 h 40 min
